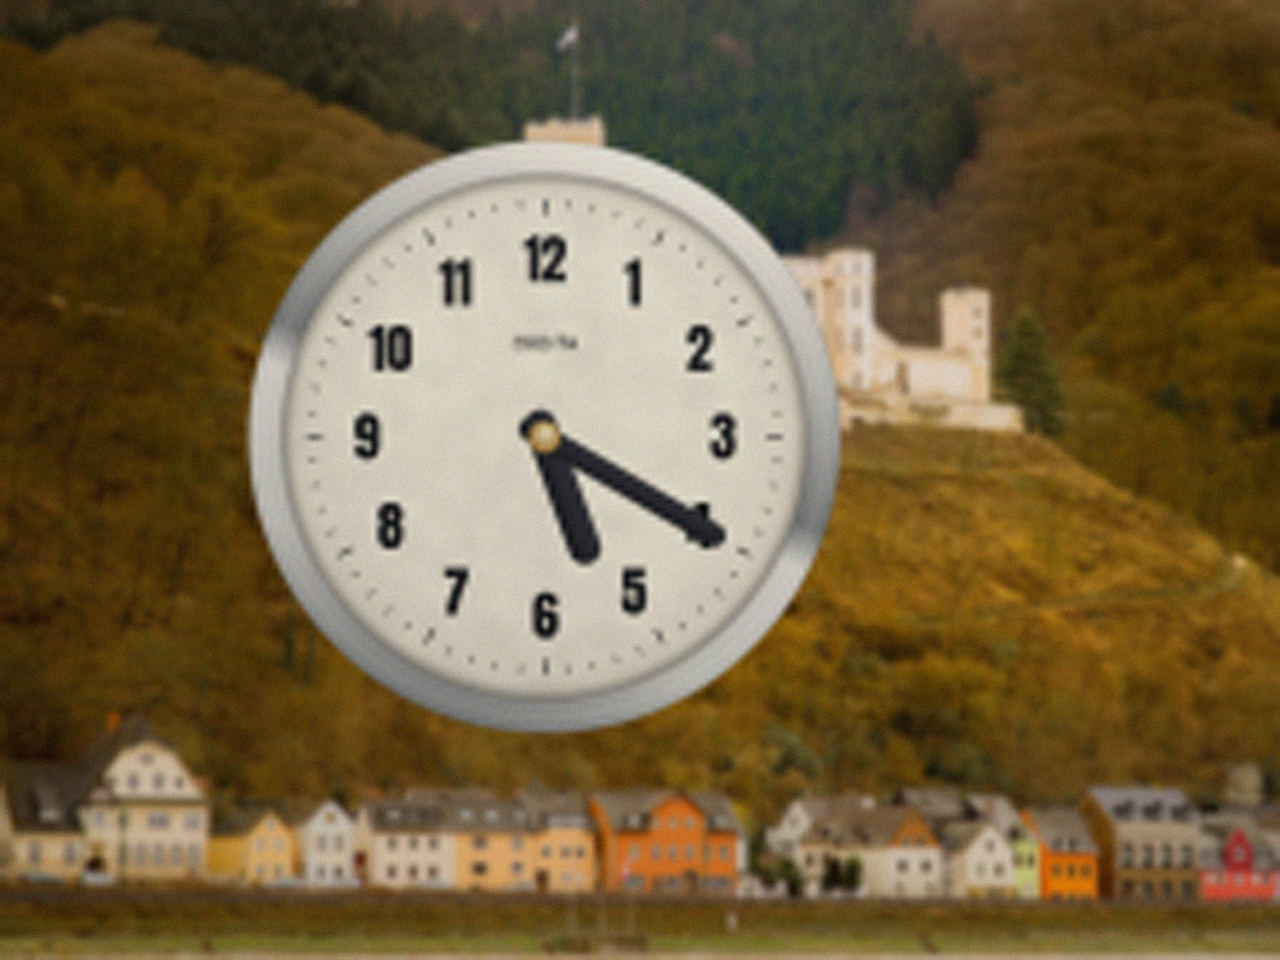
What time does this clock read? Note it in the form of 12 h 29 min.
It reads 5 h 20 min
